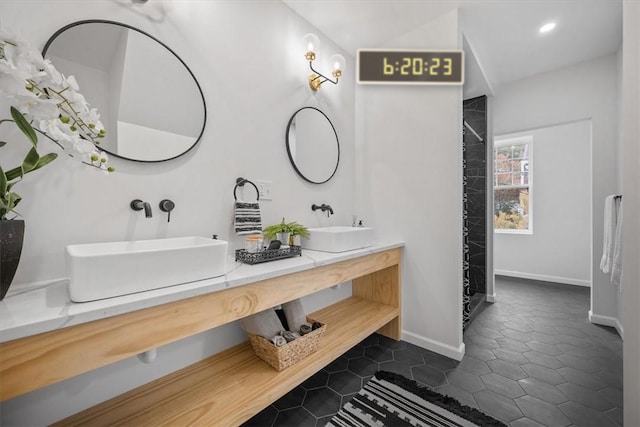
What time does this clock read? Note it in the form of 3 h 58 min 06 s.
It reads 6 h 20 min 23 s
